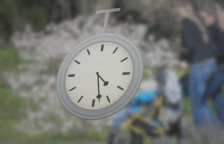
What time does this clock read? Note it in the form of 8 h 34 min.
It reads 4 h 28 min
